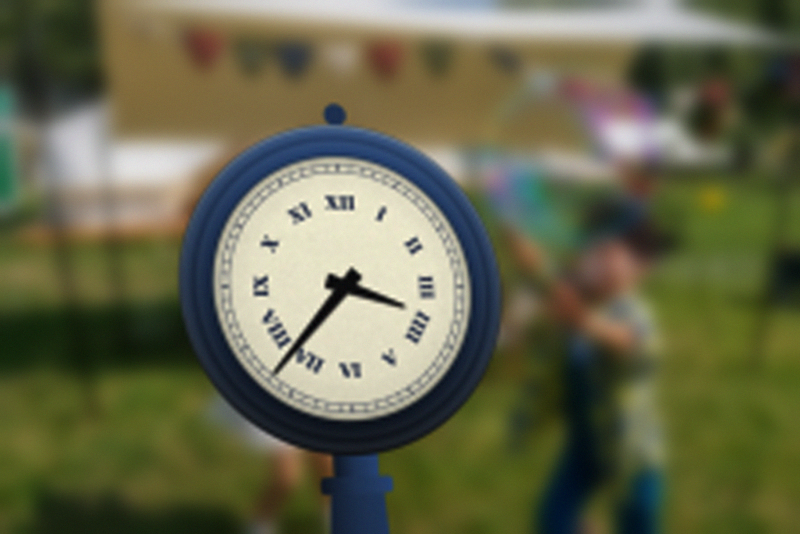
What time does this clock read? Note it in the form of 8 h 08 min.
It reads 3 h 37 min
